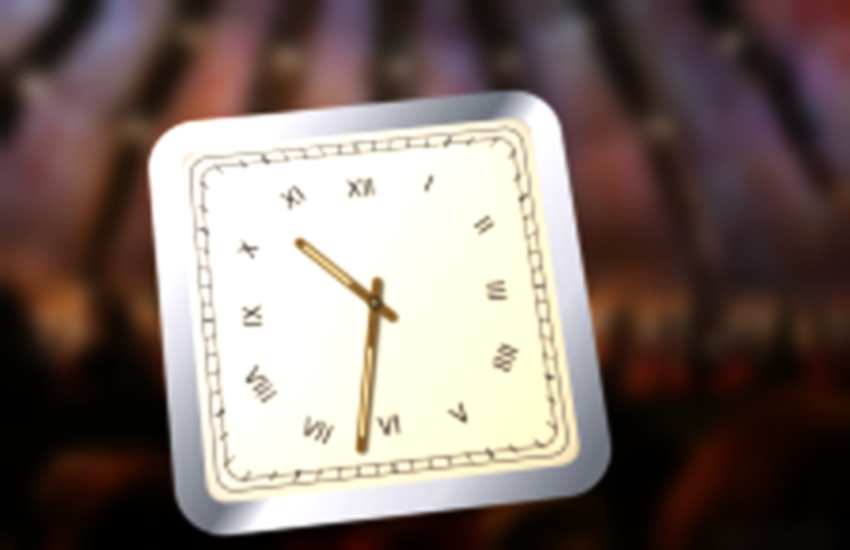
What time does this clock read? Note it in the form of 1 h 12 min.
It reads 10 h 32 min
